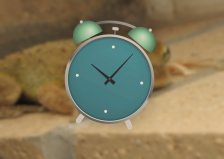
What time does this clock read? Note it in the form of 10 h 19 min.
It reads 10 h 06 min
